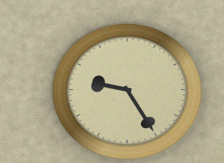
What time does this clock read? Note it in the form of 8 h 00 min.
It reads 9 h 25 min
